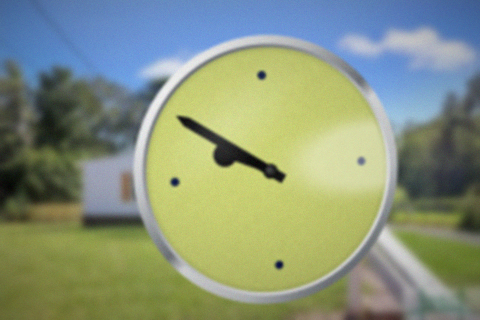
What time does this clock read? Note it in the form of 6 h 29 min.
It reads 9 h 51 min
